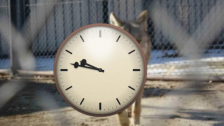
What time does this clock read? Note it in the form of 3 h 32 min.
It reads 9 h 47 min
